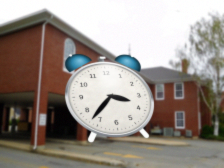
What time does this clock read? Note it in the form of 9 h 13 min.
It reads 3 h 37 min
